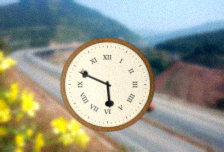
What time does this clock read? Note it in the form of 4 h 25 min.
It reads 5 h 49 min
